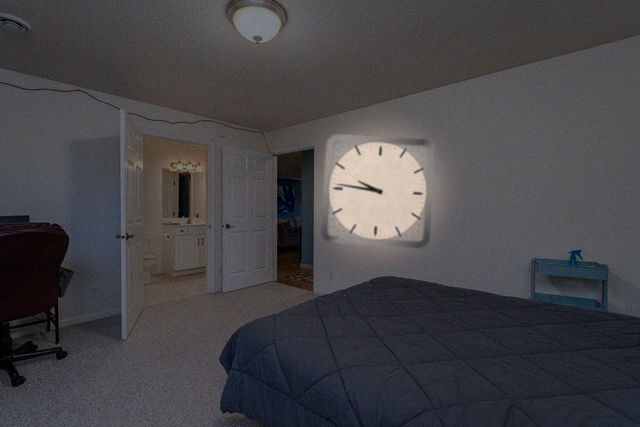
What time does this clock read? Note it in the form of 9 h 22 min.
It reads 9 h 46 min
